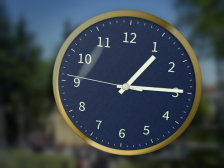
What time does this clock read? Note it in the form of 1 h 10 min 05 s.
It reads 1 h 14 min 46 s
